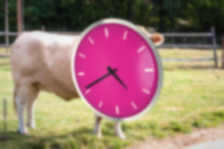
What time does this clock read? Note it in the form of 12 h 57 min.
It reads 4 h 41 min
